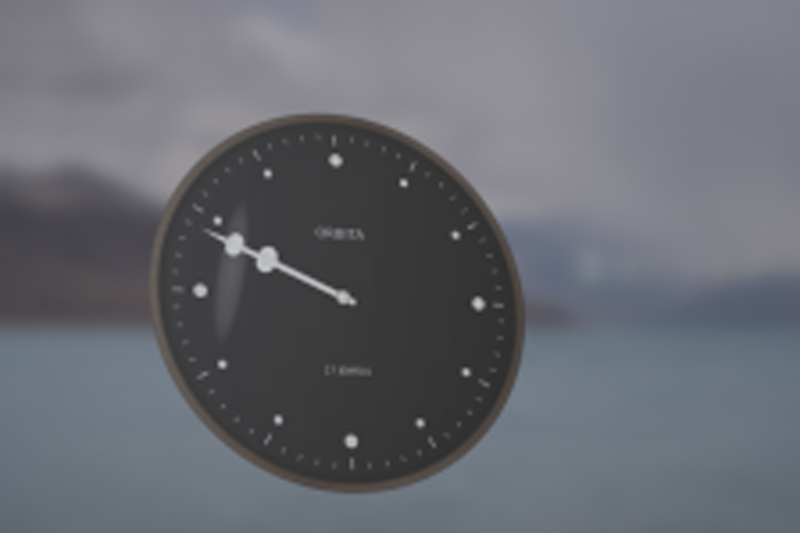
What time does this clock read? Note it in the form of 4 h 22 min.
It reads 9 h 49 min
